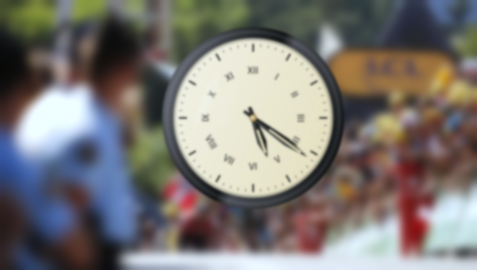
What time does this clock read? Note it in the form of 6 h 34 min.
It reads 5 h 21 min
